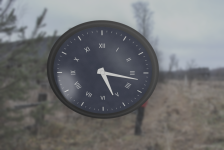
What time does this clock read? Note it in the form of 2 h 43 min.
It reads 5 h 17 min
